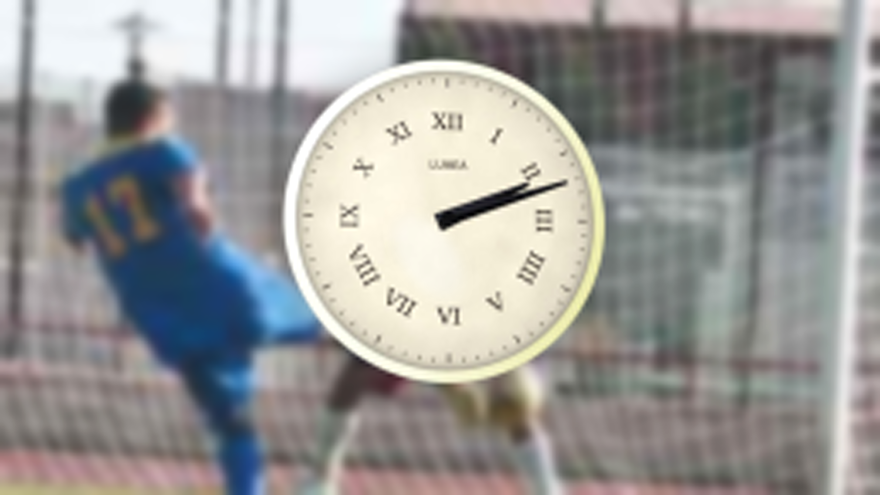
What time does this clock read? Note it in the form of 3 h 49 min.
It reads 2 h 12 min
